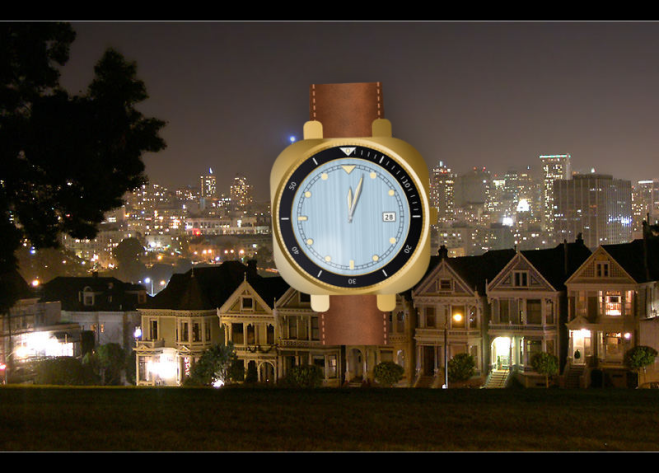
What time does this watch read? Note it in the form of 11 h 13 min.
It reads 12 h 03 min
